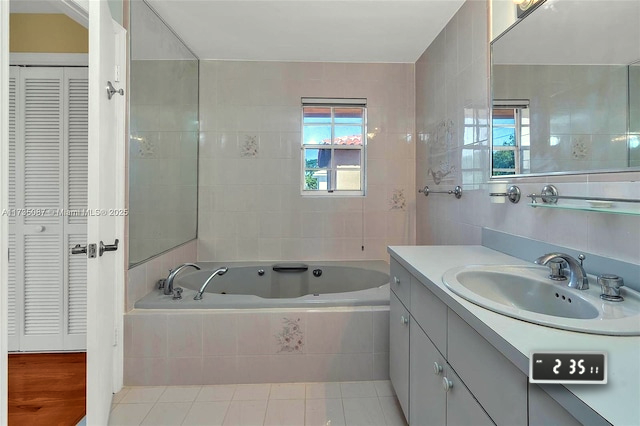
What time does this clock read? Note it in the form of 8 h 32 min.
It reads 2 h 35 min
